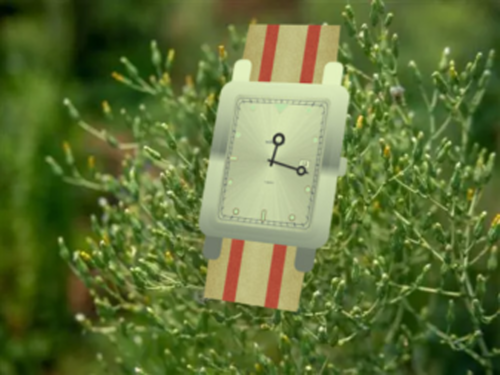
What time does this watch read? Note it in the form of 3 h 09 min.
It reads 12 h 17 min
